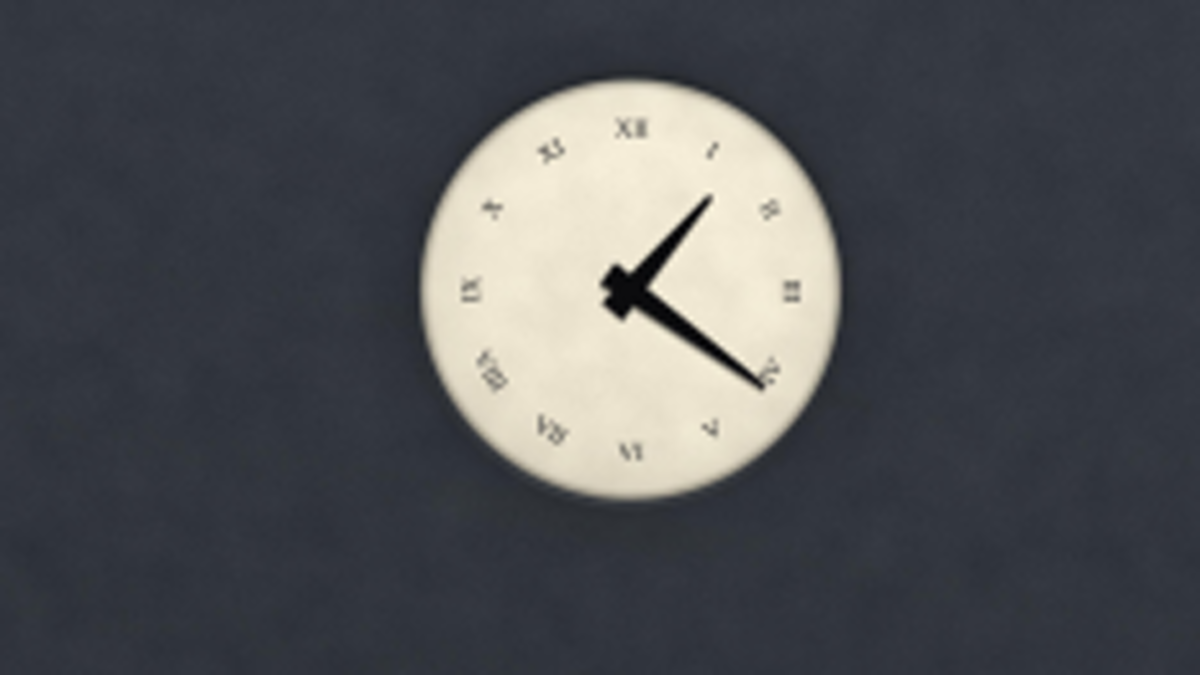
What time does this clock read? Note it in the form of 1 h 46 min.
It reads 1 h 21 min
